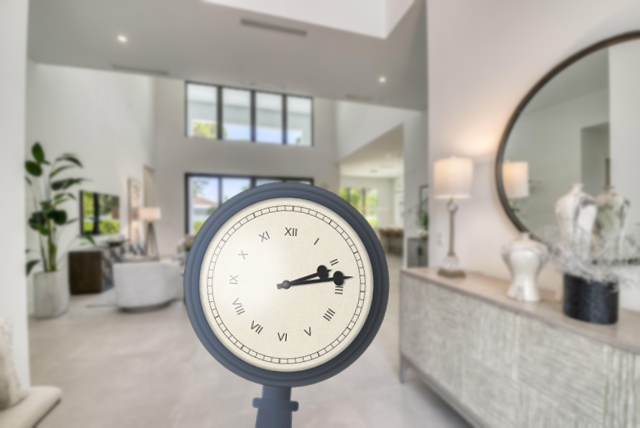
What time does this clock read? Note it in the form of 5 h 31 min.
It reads 2 h 13 min
